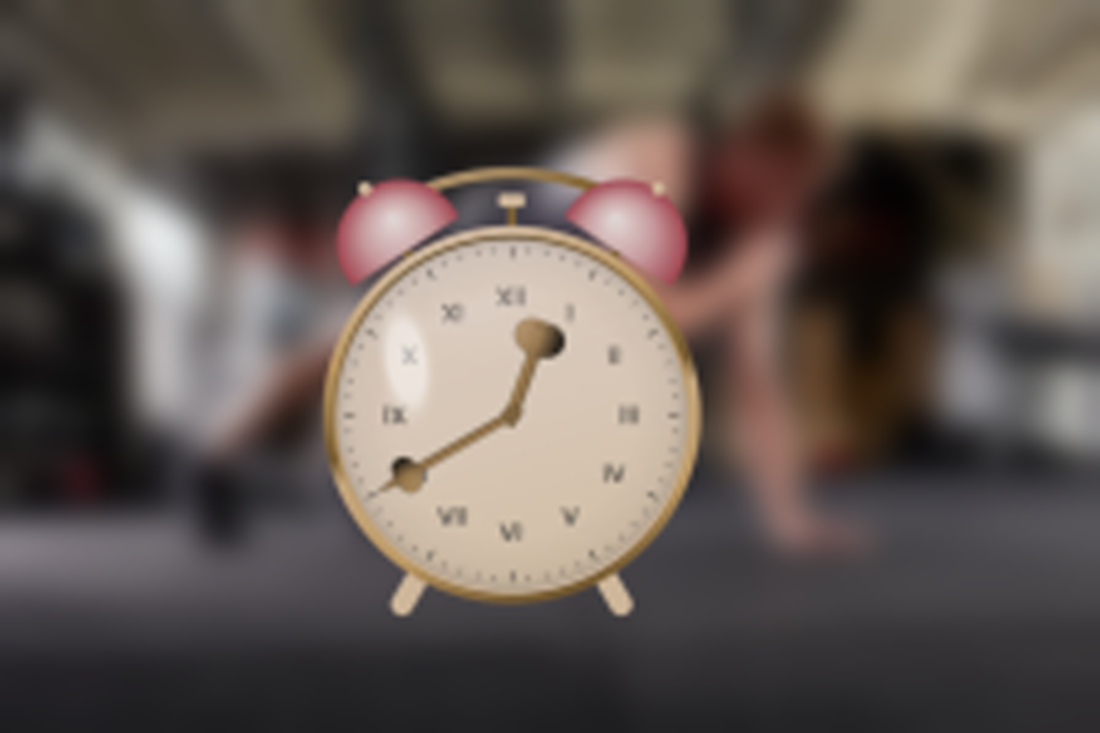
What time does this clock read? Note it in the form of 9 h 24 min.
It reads 12 h 40 min
